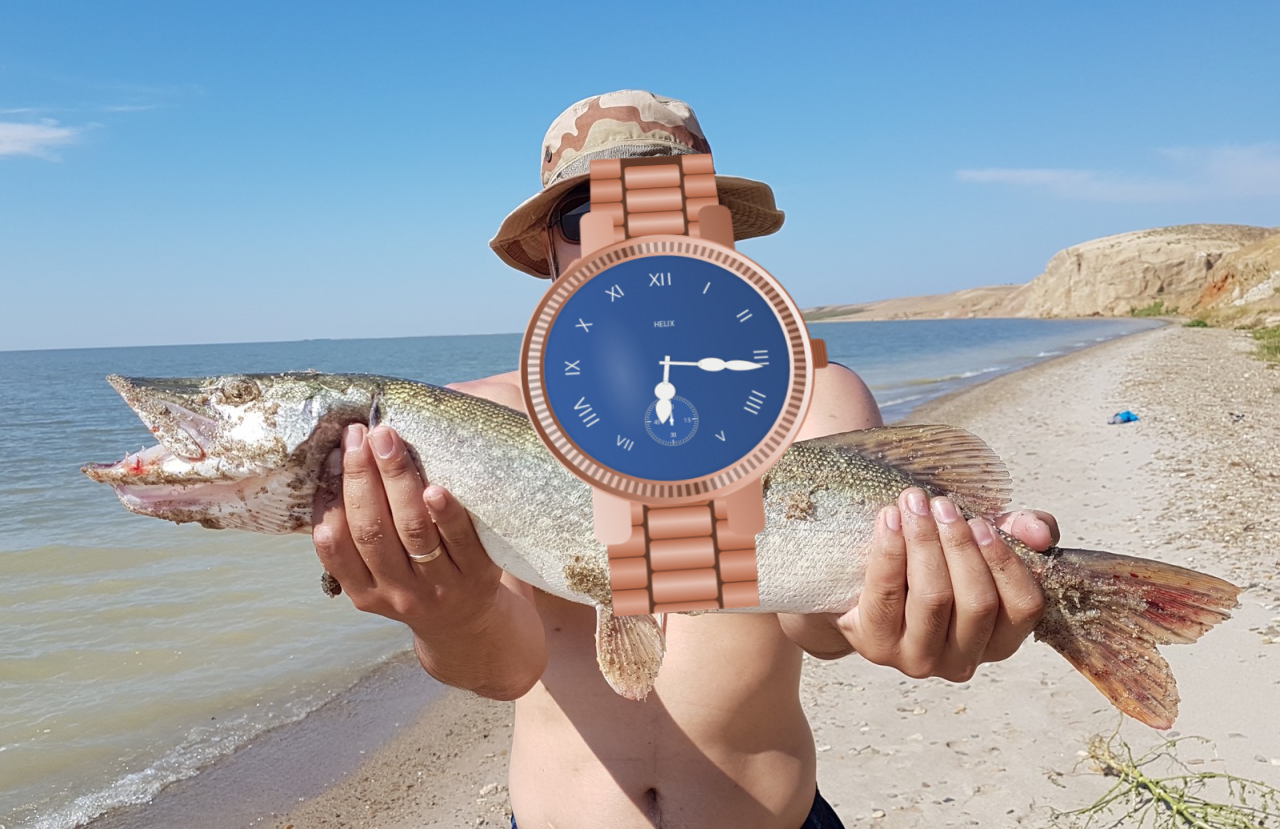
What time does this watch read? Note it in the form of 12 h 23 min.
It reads 6 h 16 min
